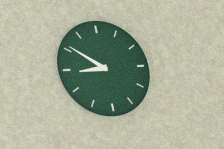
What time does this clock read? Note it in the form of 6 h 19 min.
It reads 8 h 51 min
